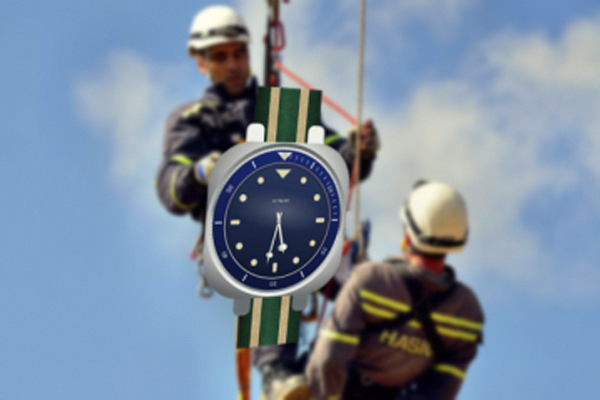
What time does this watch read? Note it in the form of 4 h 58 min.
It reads 5 h 32 min
